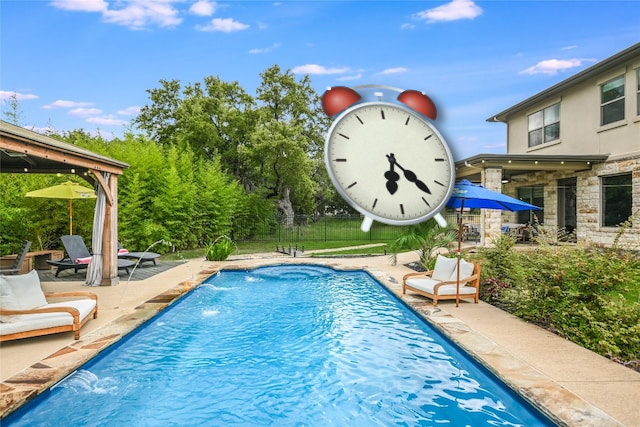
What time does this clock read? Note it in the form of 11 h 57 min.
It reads 6 h 23 min
